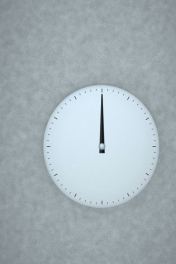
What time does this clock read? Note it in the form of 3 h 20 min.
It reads 12 h 00 min
